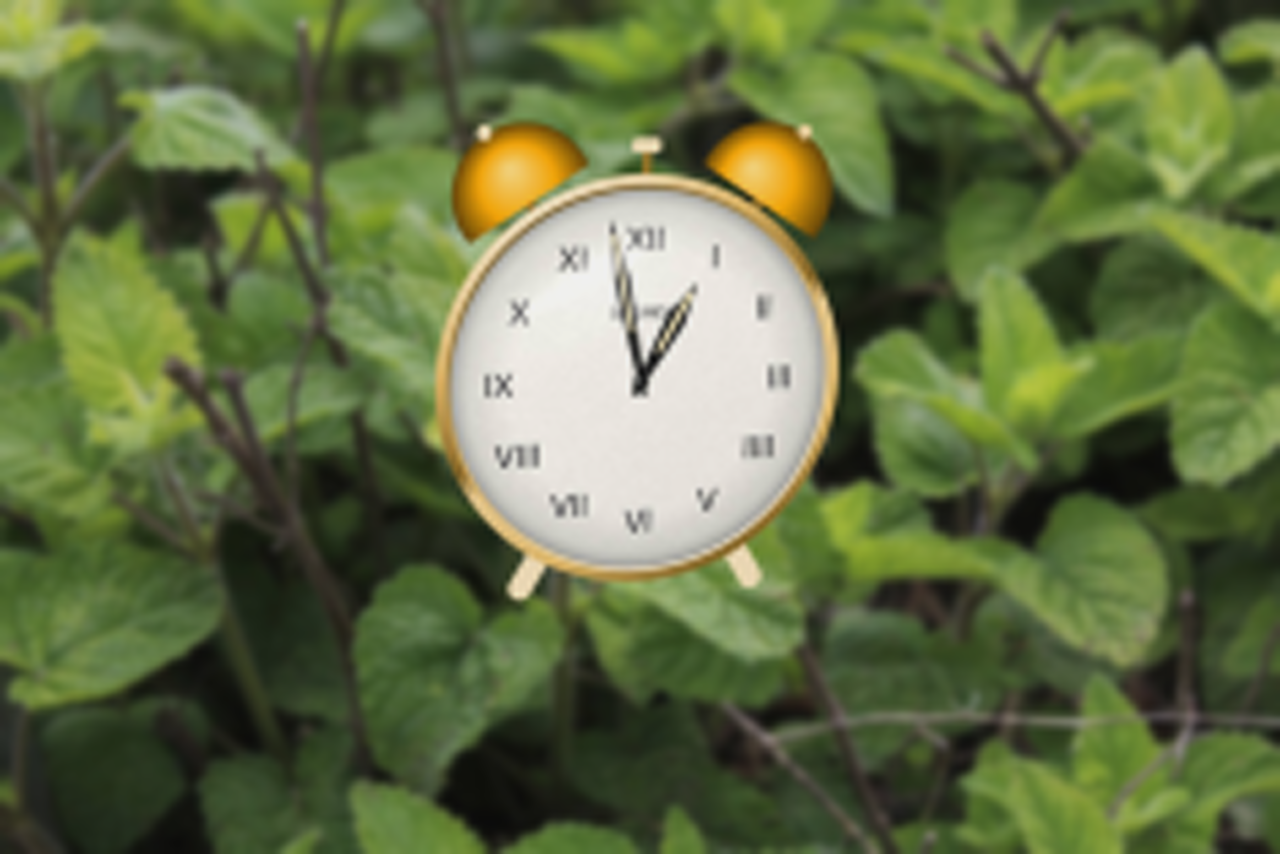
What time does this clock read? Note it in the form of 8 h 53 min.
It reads 12 h 58 min
